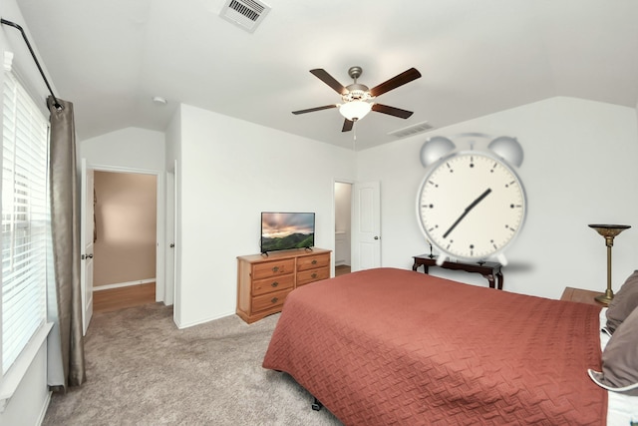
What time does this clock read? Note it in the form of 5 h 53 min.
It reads 1 h 37 min
